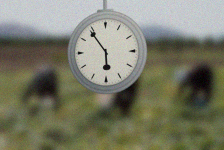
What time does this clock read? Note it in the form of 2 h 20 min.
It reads 5 h 54 min
